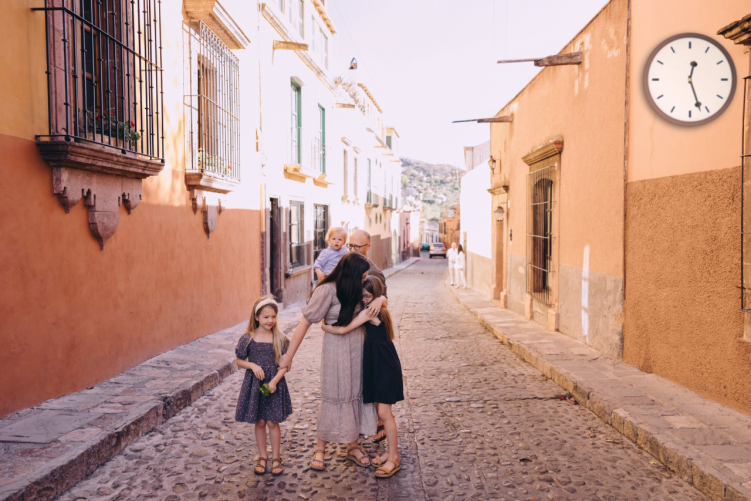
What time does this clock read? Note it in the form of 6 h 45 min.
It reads 12 h 27 min
